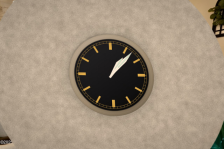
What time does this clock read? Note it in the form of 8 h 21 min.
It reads 1 h 07 min
